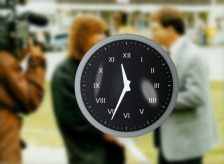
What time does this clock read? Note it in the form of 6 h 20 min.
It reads 11 h 34 min
